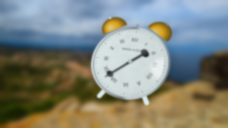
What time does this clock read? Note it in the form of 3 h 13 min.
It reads 1 h 38 min
